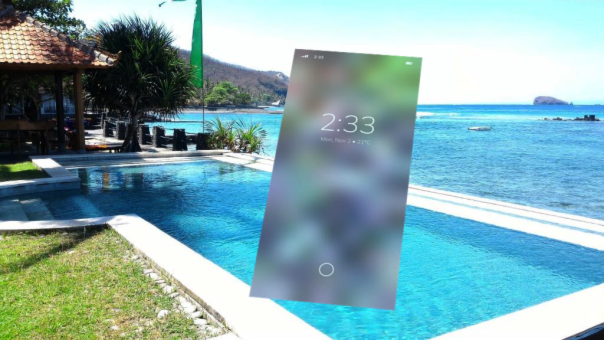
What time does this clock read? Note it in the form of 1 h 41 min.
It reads 2 h 33 min
